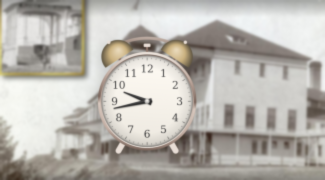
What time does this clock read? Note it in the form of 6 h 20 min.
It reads 9 h 43 min
